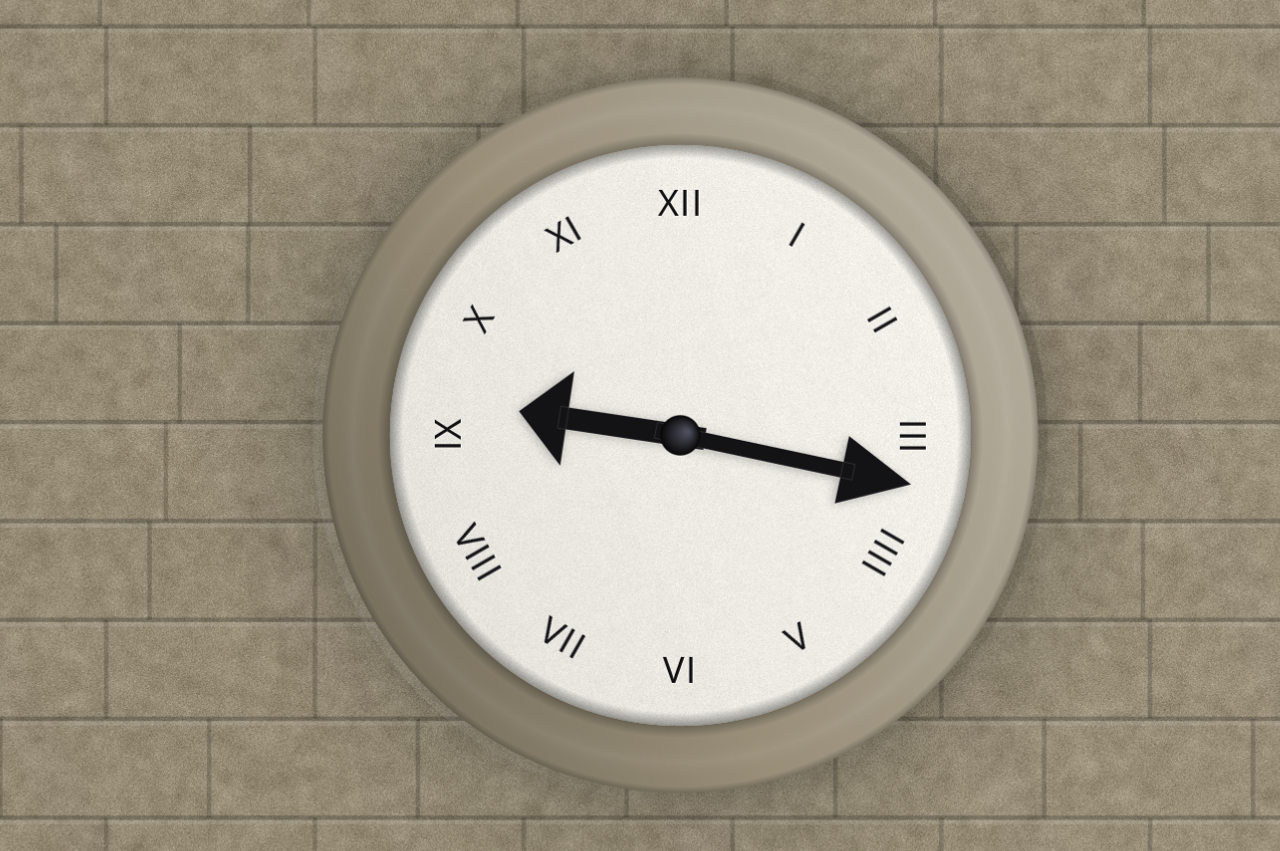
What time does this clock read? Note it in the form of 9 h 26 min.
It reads 9 h 17 min
